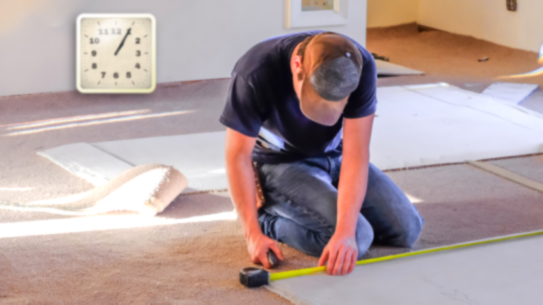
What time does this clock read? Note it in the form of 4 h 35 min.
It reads 1 h 05 min
